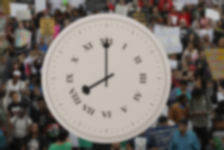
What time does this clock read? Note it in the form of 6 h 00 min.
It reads 8 h 00 min
